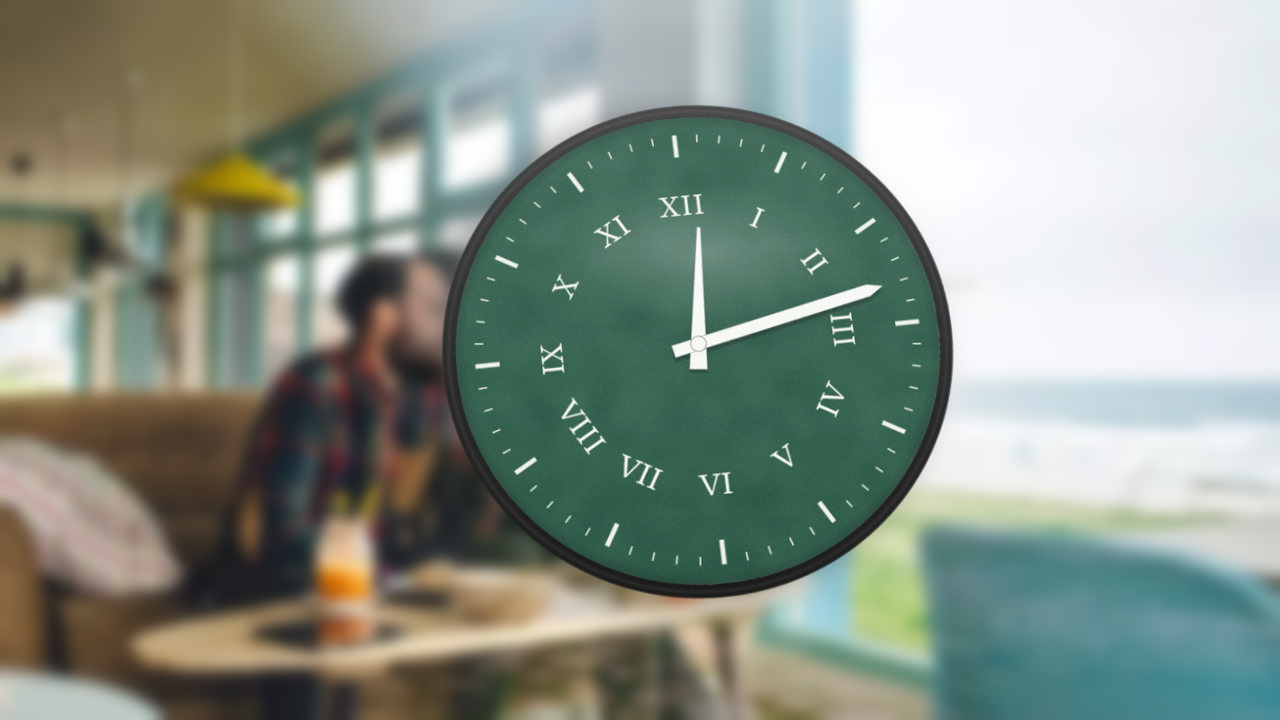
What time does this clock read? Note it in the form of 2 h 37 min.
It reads 12 h 13 min
